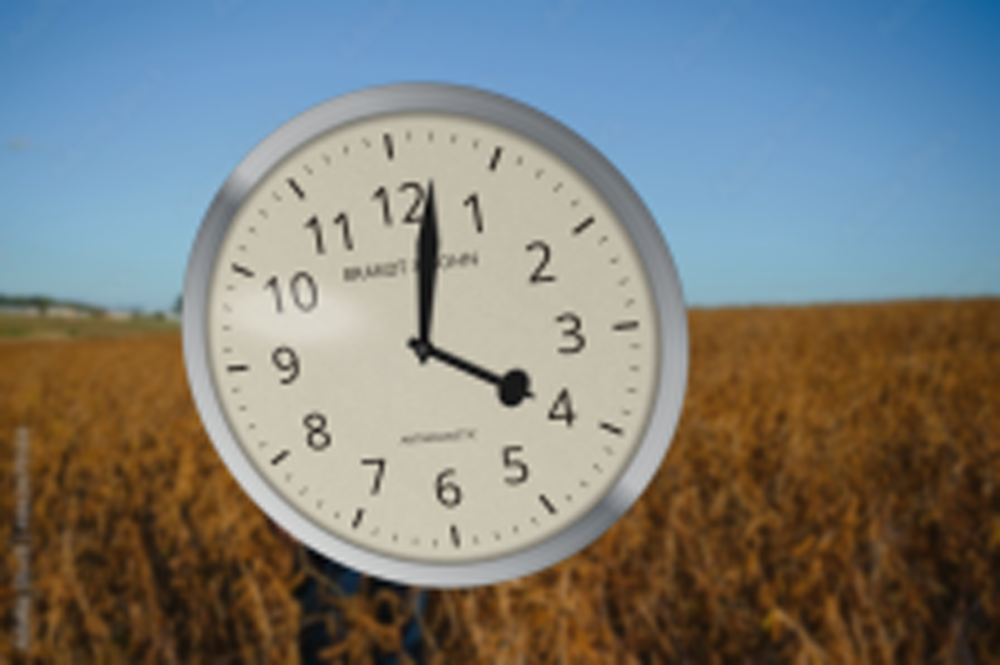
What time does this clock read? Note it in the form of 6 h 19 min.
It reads 4 h 02 min
